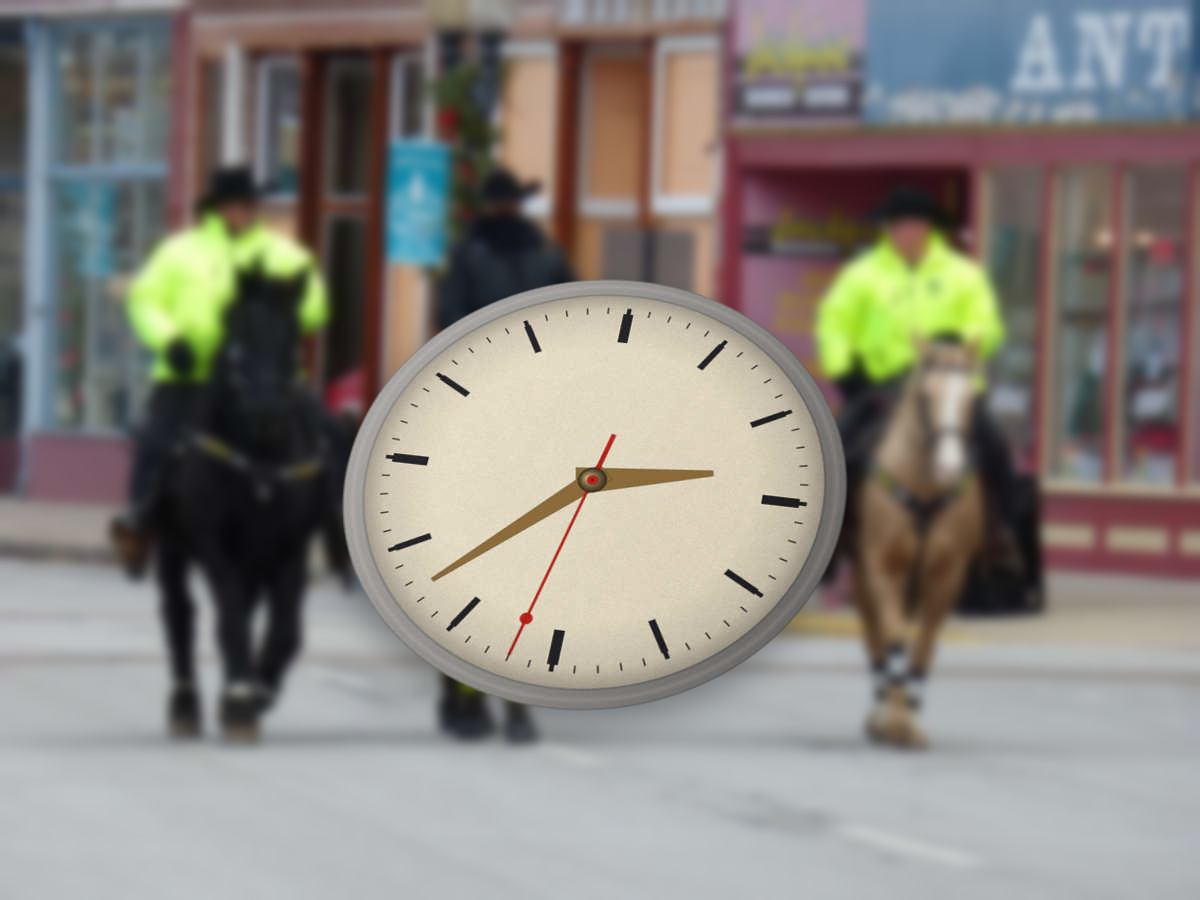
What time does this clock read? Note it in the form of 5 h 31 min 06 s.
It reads 2 h 37 min 32 s
